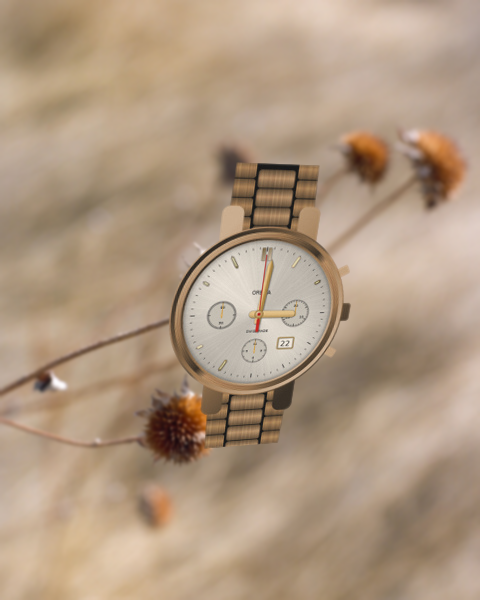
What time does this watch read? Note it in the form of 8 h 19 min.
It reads 3 h 01 min
